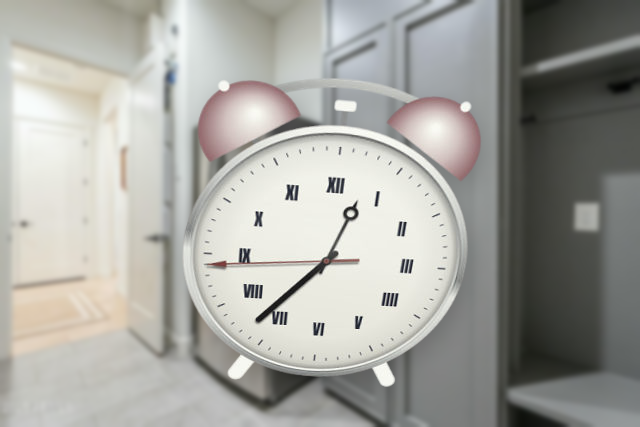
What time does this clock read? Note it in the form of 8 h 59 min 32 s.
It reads 12 h 36 min 44 s
